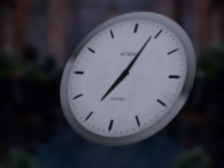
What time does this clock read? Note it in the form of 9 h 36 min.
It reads 7 h 04 min
